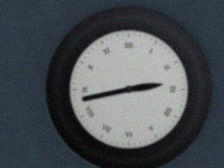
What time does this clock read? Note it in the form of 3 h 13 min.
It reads 2 h 43 min
